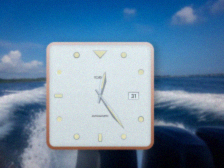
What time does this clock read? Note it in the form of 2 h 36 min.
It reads 12 h 24 min
